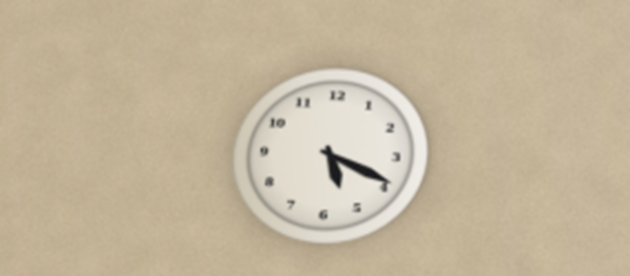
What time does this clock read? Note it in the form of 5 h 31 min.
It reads 5 h 19 min
